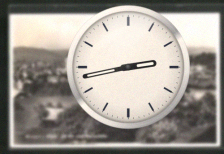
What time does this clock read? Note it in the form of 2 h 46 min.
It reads 2 h 43 min
